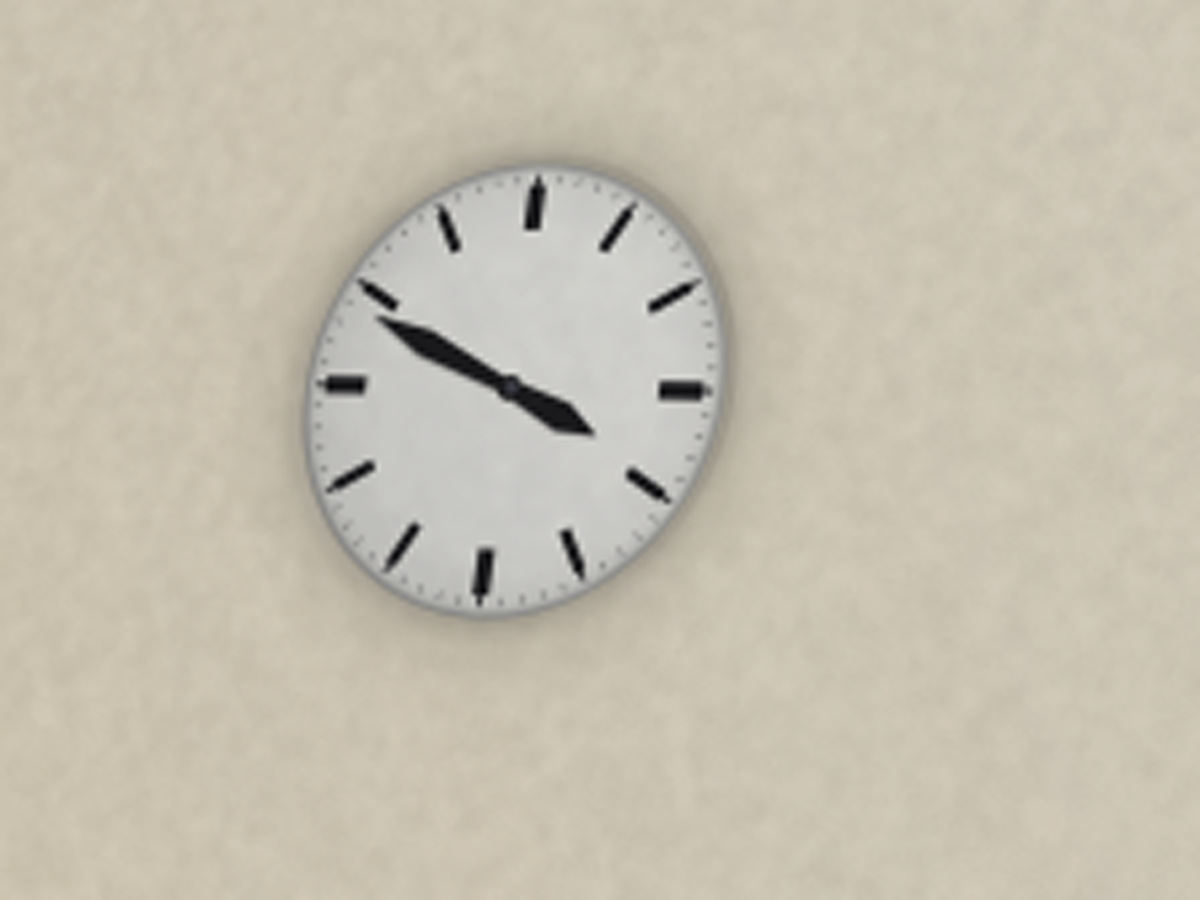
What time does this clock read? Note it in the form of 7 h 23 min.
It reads 3 h 49 min
